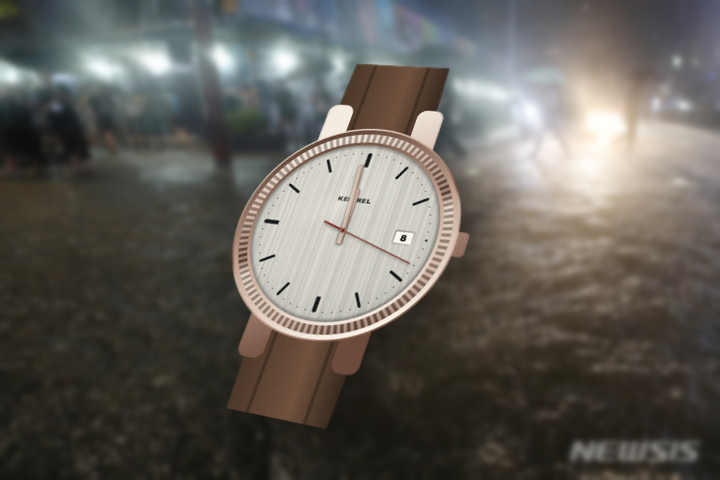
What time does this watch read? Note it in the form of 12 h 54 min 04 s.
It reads 11 h 59 min 18 s
